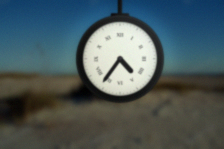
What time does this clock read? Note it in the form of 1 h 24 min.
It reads 4 h 36 min
